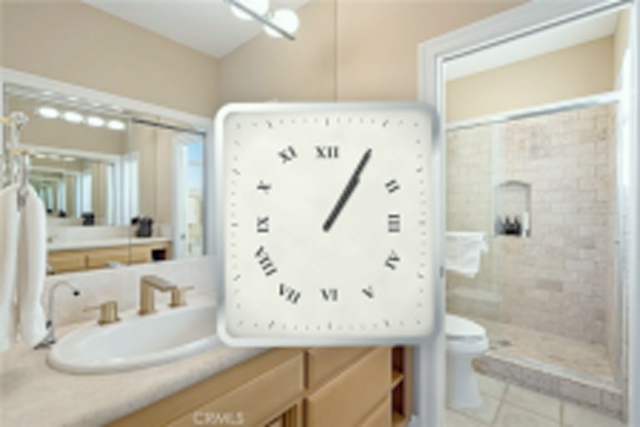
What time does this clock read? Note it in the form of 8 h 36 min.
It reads 1 h 05 min
